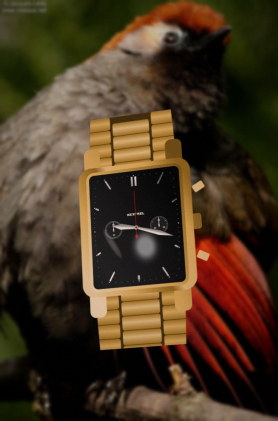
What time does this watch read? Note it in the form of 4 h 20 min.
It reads 9 h 18 min
